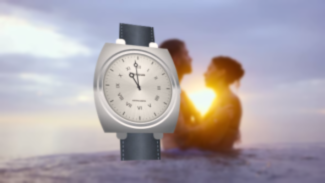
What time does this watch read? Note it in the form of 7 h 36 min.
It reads 10 h 59 min
